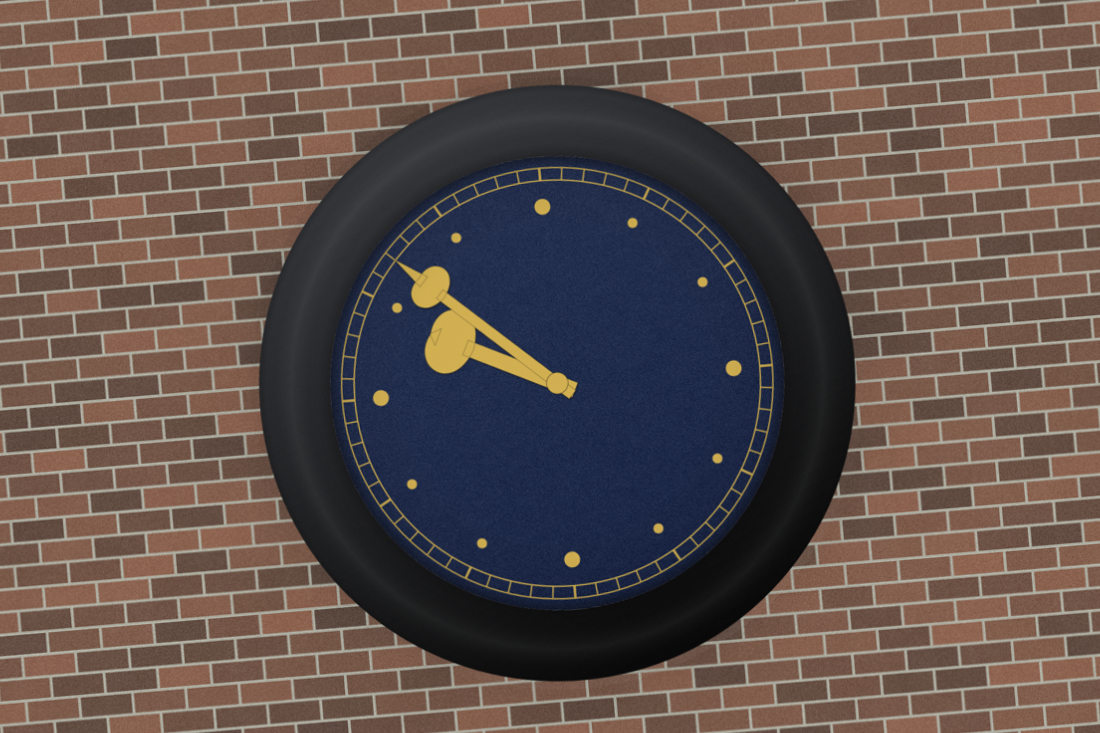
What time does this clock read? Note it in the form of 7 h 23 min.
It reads 9 h 52 min
